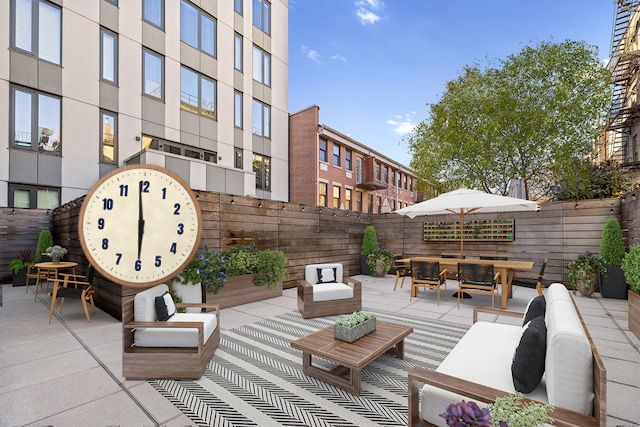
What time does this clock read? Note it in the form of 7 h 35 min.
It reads 5 h 59 min
